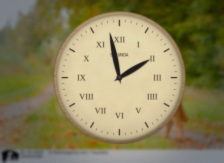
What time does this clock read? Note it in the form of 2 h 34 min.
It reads 1 h 58 min
